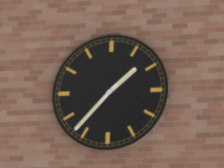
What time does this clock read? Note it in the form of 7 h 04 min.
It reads 1 h 37 min
